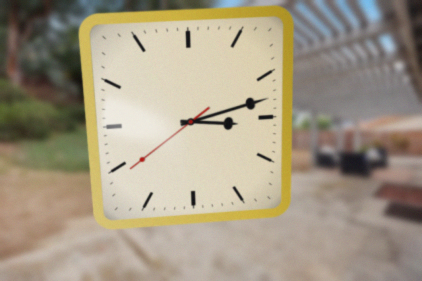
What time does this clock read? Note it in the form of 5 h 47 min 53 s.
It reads 3 h 12 min 39 s
